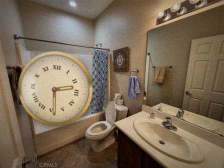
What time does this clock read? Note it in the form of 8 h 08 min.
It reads 2 h 29 min
